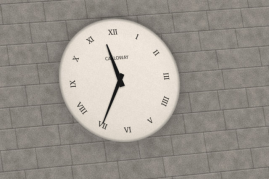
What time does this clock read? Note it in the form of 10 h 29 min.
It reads 11 h 35 min
